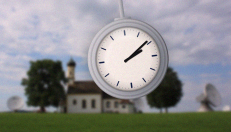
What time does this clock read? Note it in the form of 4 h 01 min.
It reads 2 h 09 min
